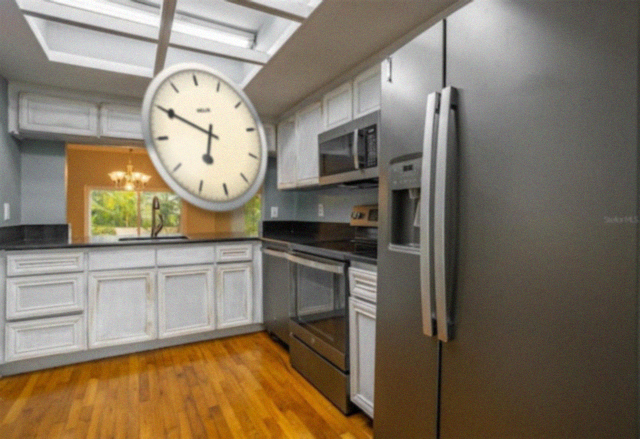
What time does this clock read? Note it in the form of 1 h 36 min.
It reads 6 h 50 min
